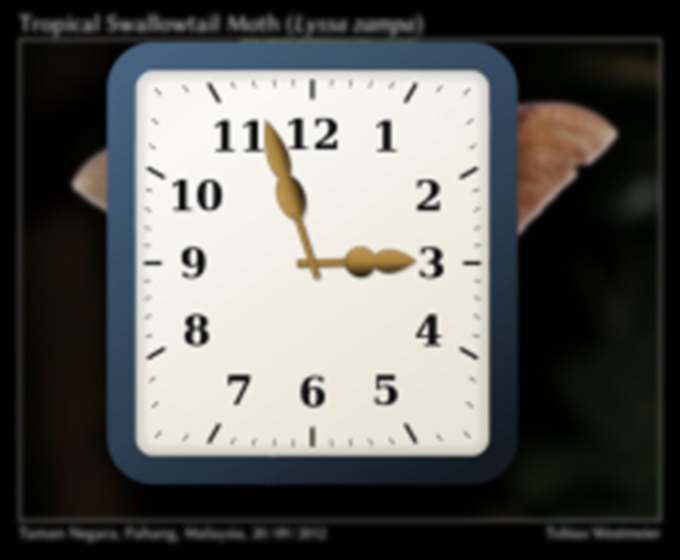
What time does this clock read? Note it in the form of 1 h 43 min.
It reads 2 h 57 min
